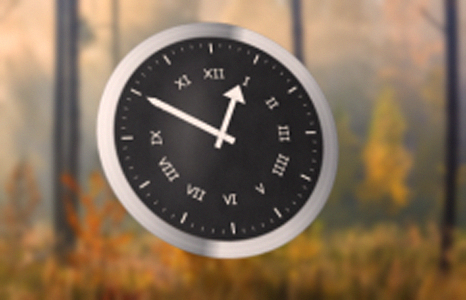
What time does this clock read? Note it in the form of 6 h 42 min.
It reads 12 h 50 min
